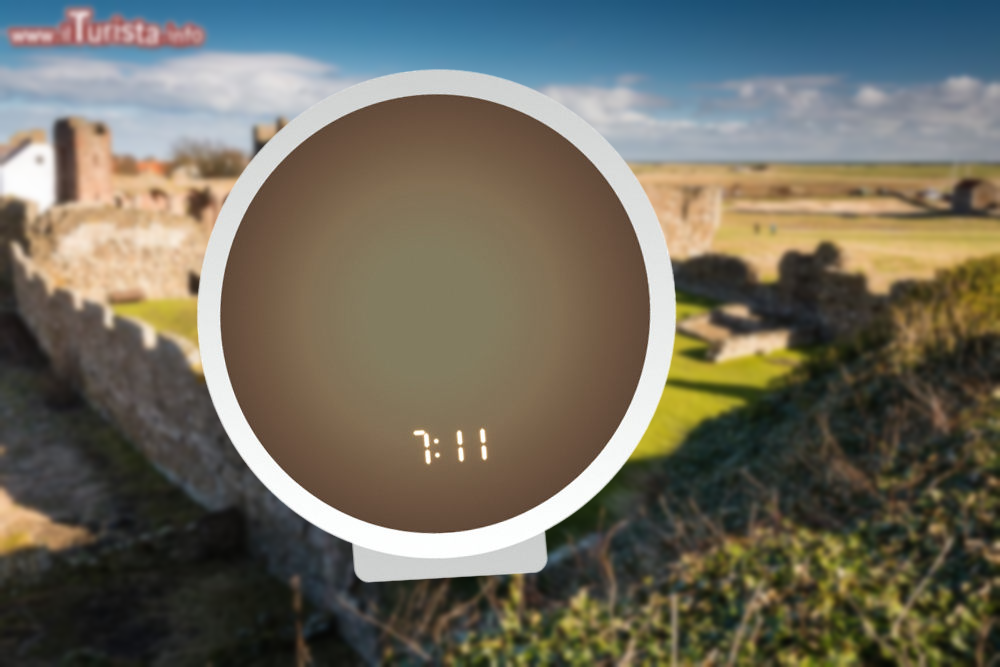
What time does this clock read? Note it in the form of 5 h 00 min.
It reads 7 h 11 min
